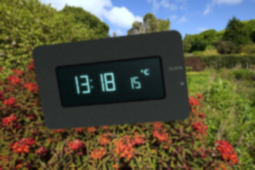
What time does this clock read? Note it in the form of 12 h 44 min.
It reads 13 h 18 min
